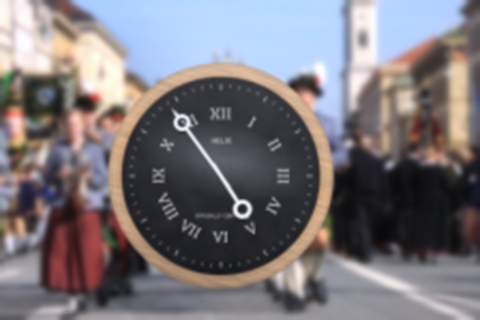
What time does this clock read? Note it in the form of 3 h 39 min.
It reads 4 h 54 min
